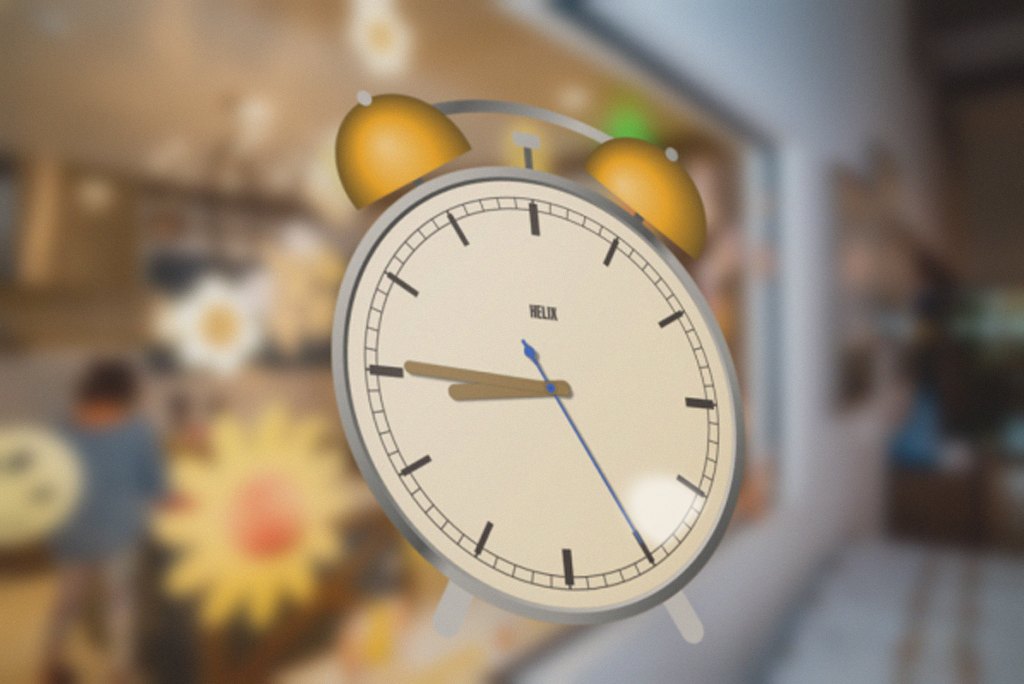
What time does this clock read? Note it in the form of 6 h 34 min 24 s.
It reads 8 h 45 min 25 s
